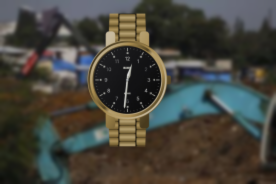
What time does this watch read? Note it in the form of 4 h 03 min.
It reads 12 h 31 min
